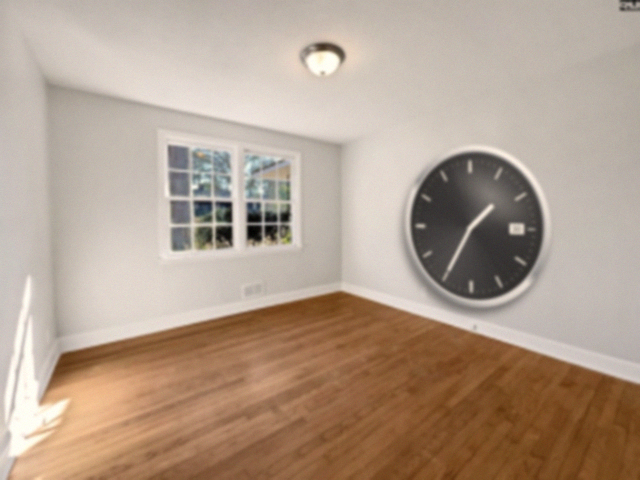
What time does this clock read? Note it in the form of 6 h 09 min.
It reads 1 h 35 min
